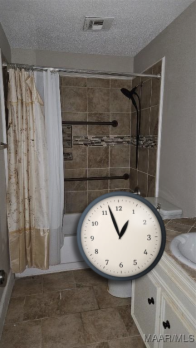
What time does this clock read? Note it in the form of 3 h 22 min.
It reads 12 h 57 min
